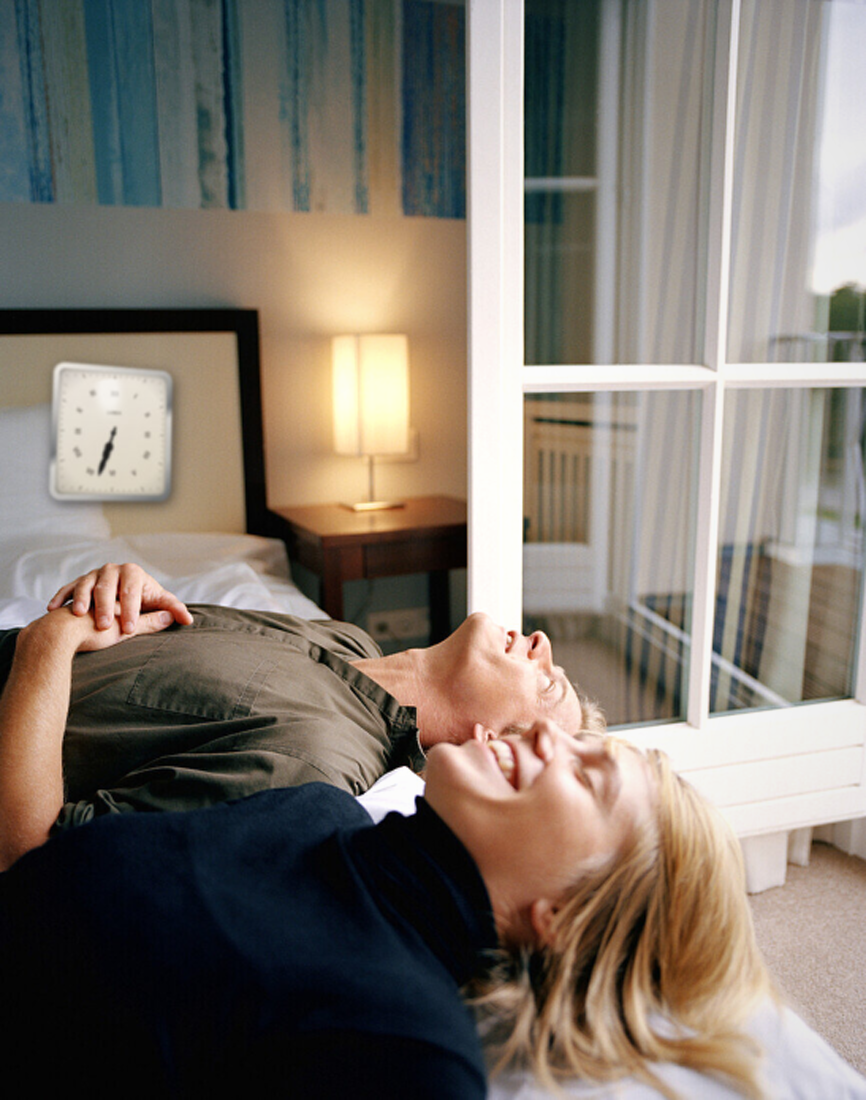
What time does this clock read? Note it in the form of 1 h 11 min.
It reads 6 h 33 min
